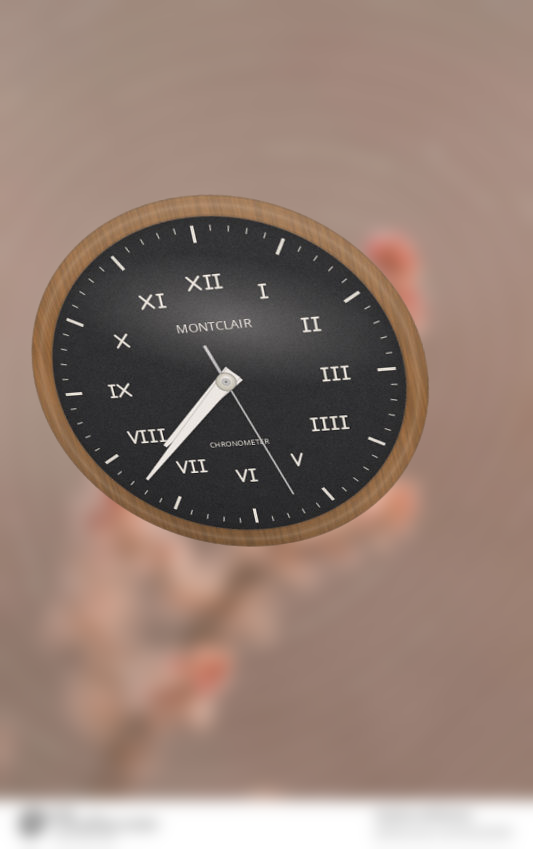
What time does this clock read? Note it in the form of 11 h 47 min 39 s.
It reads 7 h 37 min 27 s
